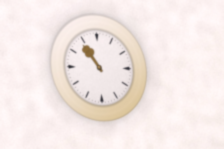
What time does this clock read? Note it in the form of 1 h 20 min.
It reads 10 h 54 min
